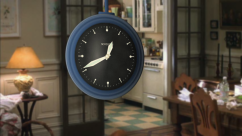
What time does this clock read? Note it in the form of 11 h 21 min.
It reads 12 h 41 min
